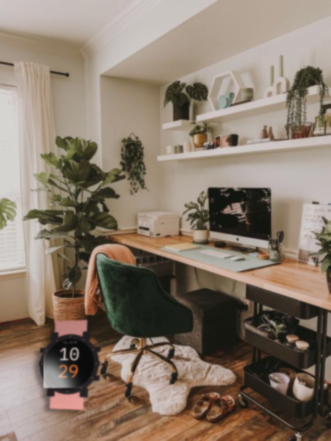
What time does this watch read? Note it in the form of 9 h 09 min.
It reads 10 h 29 min
